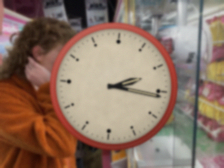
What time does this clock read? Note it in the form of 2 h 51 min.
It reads 2 h 16 min
